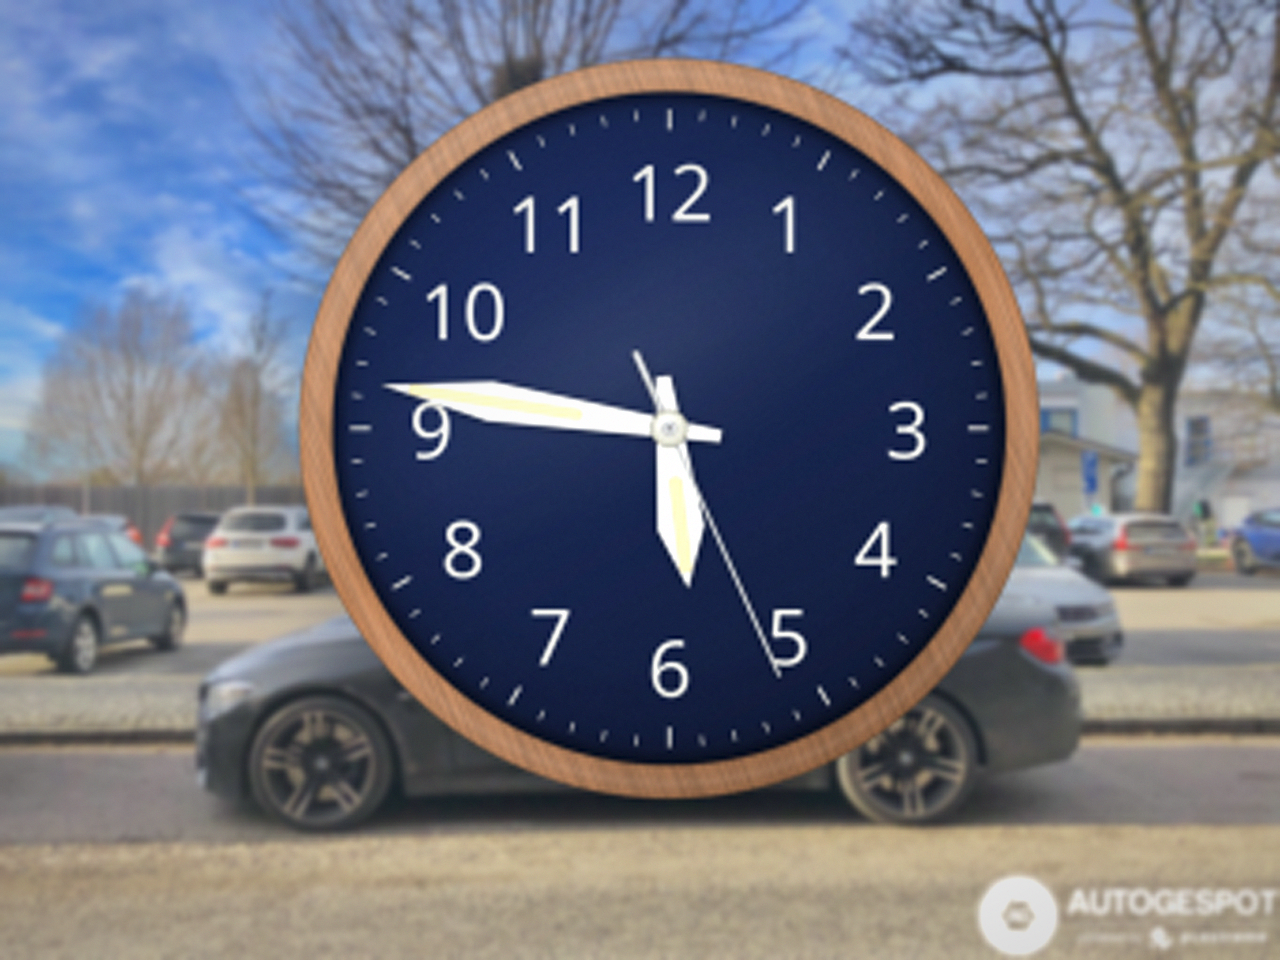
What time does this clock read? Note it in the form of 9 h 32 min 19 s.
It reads 5 h 46 min 26 s
